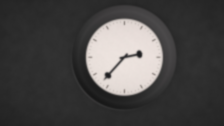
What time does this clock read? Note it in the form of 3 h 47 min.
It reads 2 h 37 min
